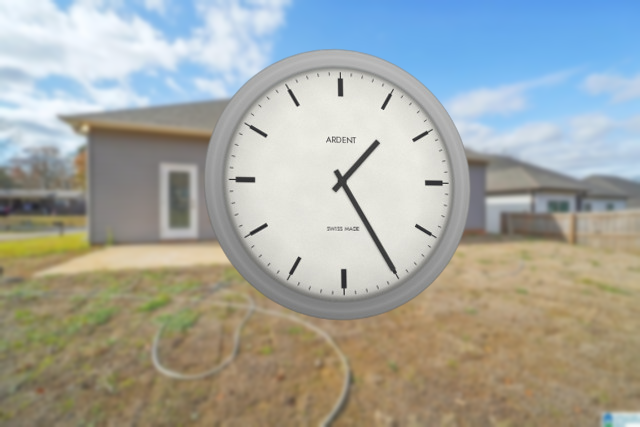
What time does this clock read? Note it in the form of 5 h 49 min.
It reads 1 h 25 min
